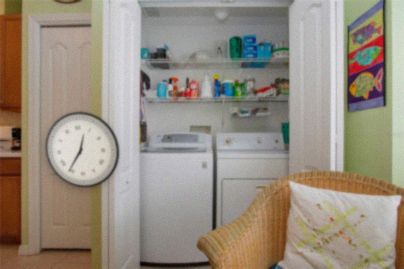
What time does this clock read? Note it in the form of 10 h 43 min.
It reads 12 h 36 min
